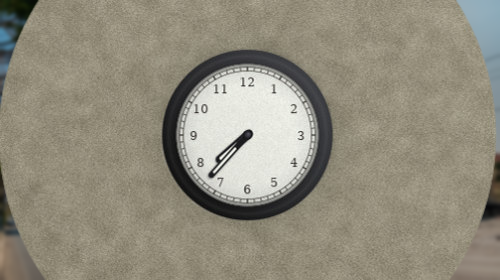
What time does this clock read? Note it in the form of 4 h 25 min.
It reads 7 h 37 min
